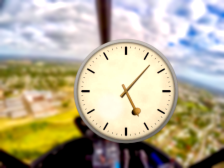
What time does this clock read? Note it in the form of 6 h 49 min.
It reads 5 h 07 min
